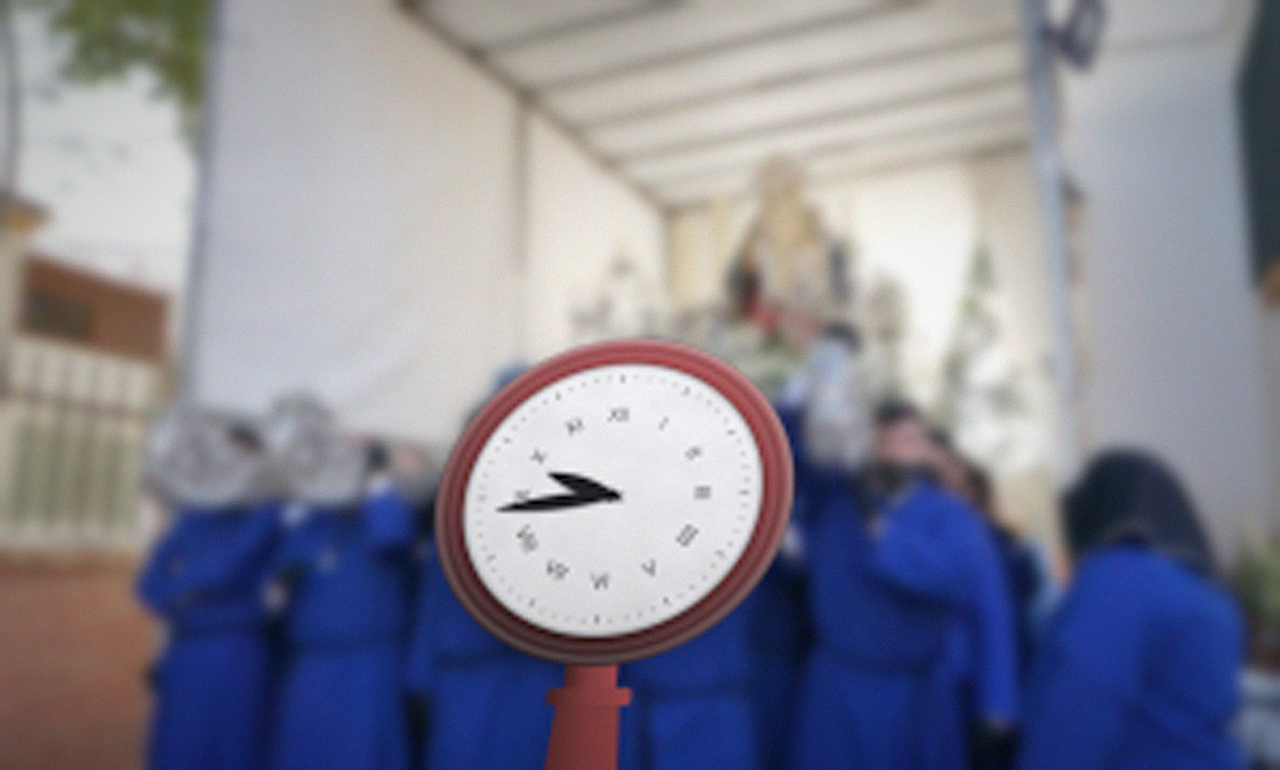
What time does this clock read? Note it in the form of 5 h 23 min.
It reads 9 h 44 min
